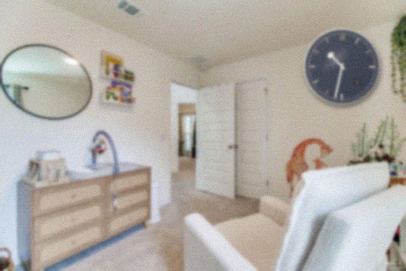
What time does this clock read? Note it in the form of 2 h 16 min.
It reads 10 h 32 min
